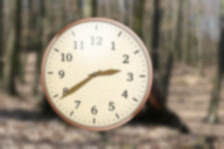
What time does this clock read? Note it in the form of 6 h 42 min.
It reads 2 h 39 min
